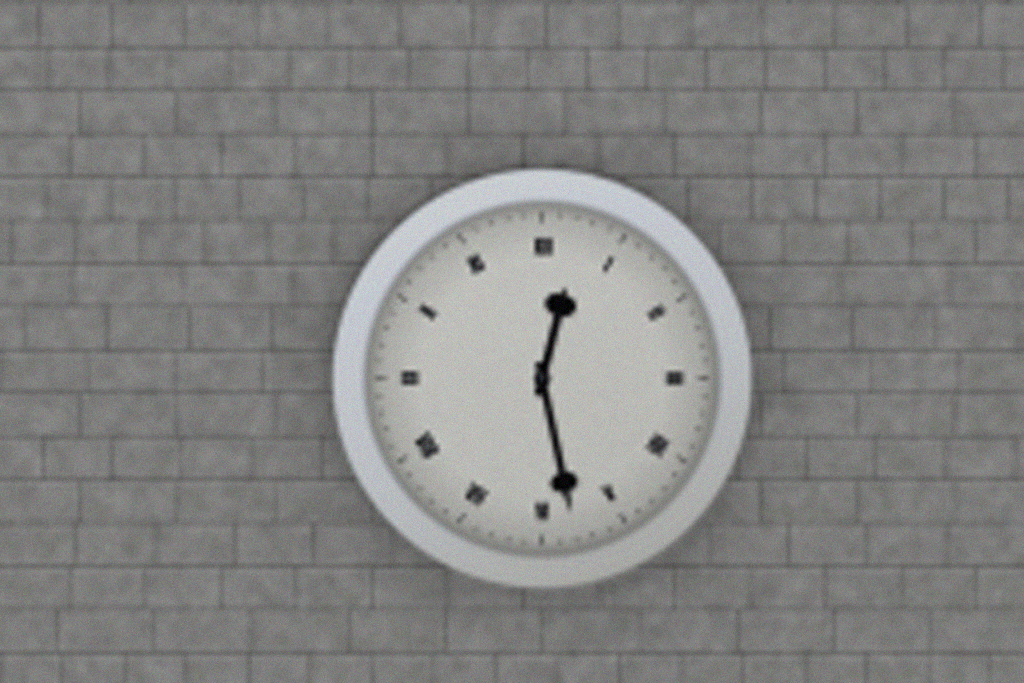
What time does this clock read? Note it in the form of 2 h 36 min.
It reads 12 h 28 min
